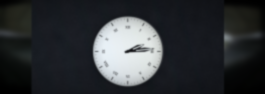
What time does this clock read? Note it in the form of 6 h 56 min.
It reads 2 h 14 min
